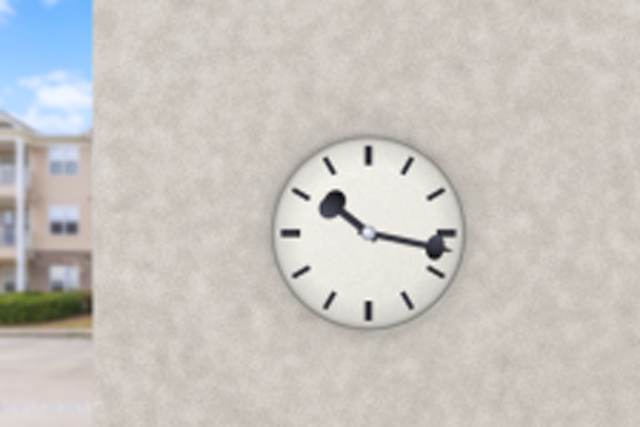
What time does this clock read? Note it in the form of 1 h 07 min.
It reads 10 h 17 min
